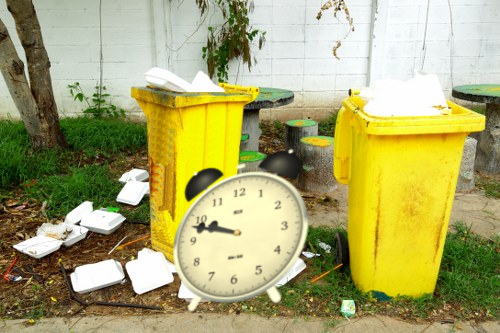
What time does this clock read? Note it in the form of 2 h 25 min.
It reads 9 h 48 min
